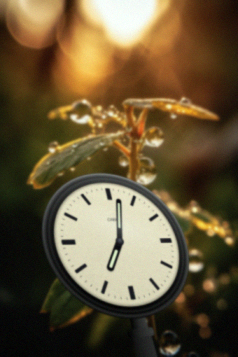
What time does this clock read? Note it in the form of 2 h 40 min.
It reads 7 h 02 min
